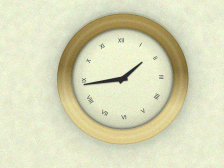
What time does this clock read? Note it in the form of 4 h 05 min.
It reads 1 h 44 min
